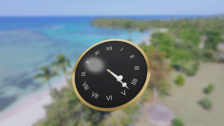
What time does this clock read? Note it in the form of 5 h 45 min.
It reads 4 h 23 min
